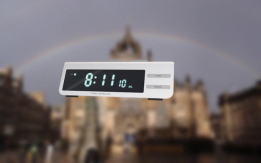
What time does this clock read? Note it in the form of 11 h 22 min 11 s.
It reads 8 h 11 min 10 s
